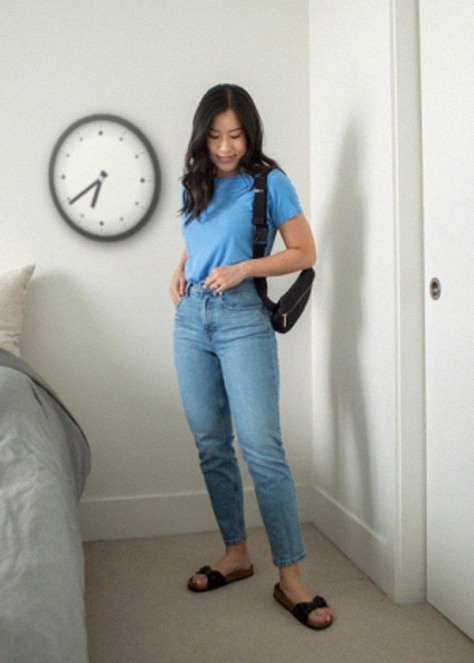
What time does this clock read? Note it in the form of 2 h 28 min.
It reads 6 h 39 min
